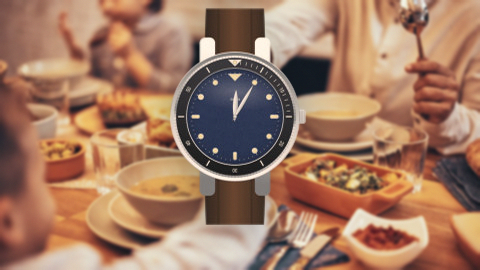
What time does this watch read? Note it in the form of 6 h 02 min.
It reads 12 h 05 min
